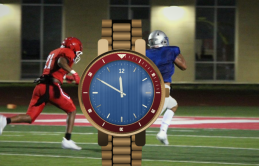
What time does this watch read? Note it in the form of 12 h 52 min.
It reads 11 h 50 min
